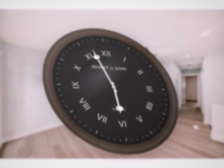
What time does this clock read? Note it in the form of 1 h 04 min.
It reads 5 h 57 min
